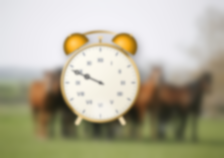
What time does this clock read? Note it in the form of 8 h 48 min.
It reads 9 h 49 min
